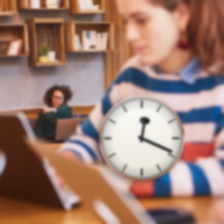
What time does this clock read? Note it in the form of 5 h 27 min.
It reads 12 h 19 min
